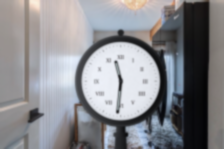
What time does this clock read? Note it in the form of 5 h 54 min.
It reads 11 h 31 min
